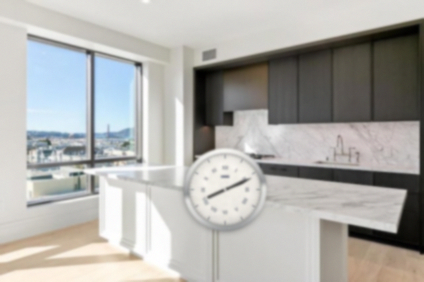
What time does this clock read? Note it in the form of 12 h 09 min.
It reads 8 h 11 min
